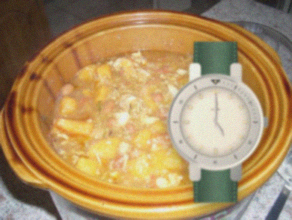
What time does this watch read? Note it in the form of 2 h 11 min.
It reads 5 h 00 min
